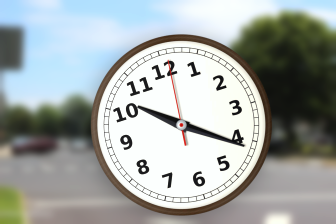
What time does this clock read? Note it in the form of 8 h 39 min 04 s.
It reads 10 h 21 min 01 s
